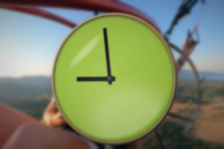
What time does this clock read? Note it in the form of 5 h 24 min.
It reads 8 h 59 min
